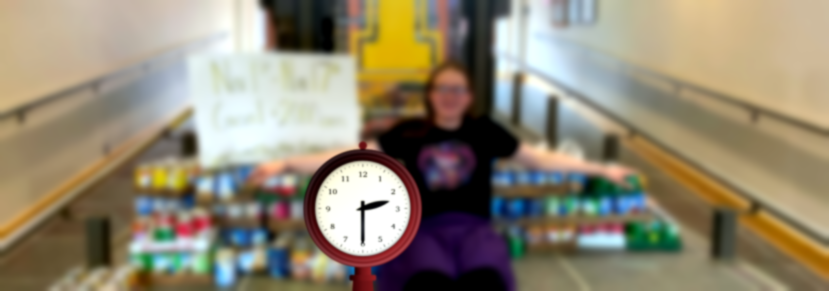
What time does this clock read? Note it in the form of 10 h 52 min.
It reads 2 h 30 min
